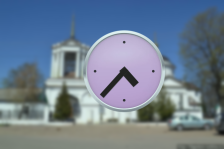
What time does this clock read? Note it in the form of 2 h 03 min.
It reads 4 h 37 min
